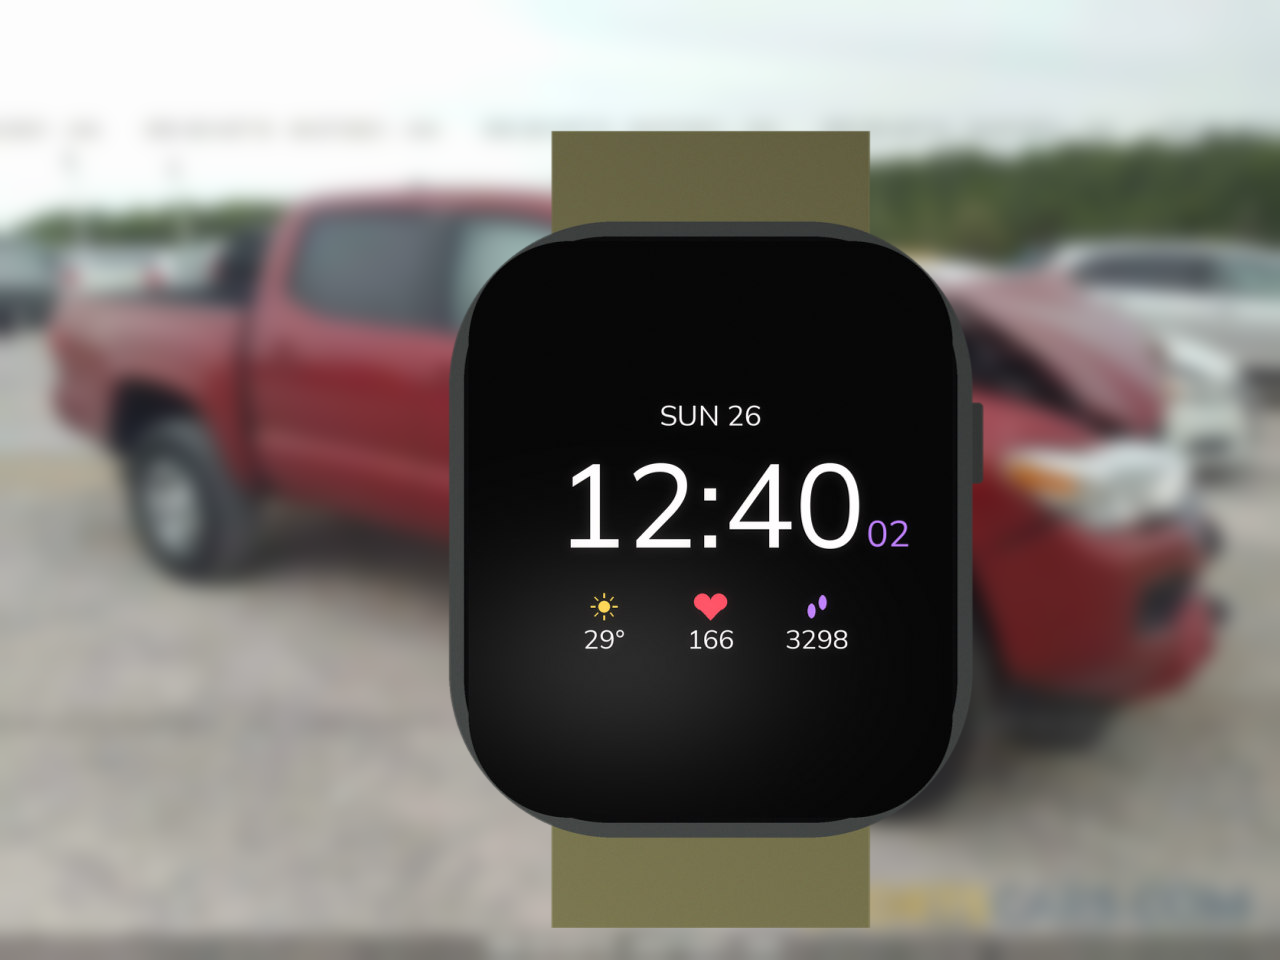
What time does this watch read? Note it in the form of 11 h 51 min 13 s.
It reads 12 h 40 min 02 s
